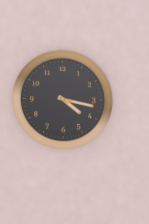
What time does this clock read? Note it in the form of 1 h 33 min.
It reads 4 h 17 min
